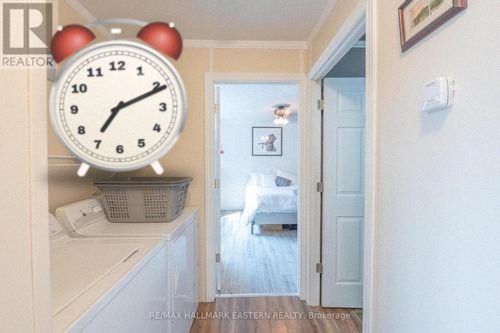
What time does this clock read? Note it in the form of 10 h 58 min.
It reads 7 h 11 min
